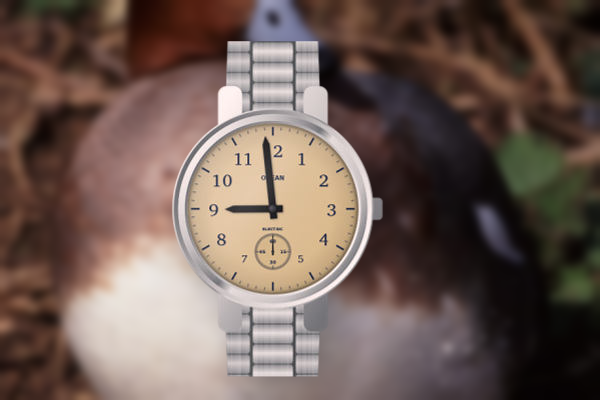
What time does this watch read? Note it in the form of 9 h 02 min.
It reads 8 h 59 min
